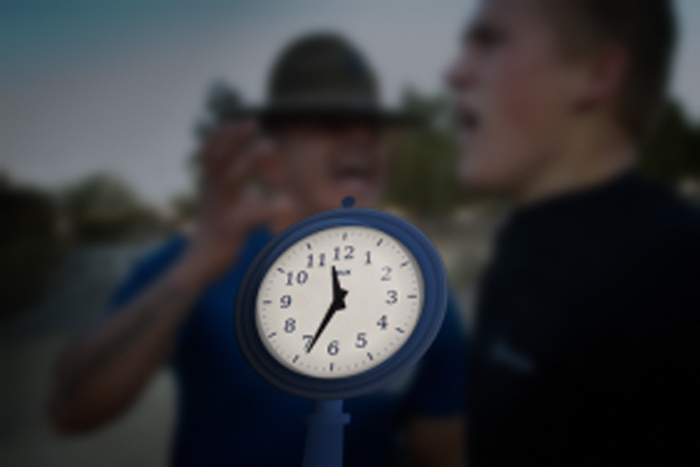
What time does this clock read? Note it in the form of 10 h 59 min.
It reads 11 h 34 min
